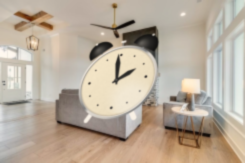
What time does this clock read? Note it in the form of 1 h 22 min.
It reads 1 h 59 min
